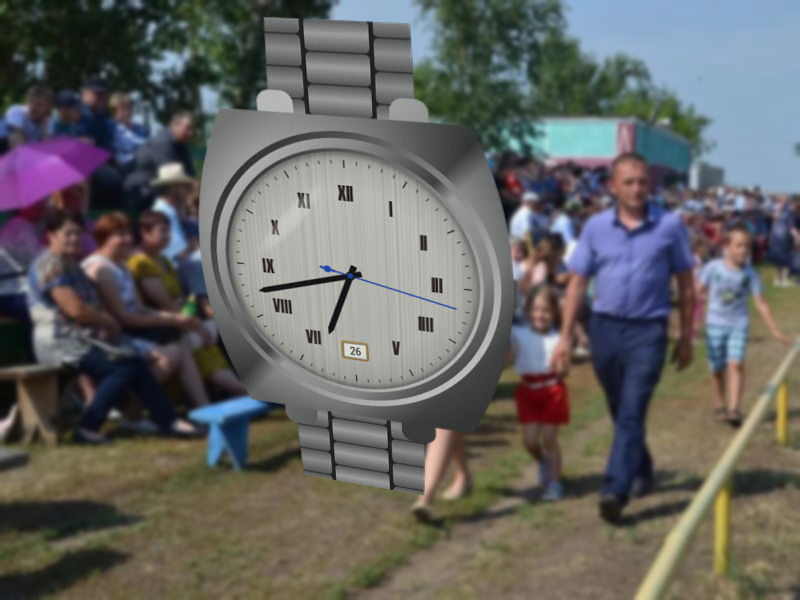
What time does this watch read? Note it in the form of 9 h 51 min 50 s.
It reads 6 h 42 min 17 s
